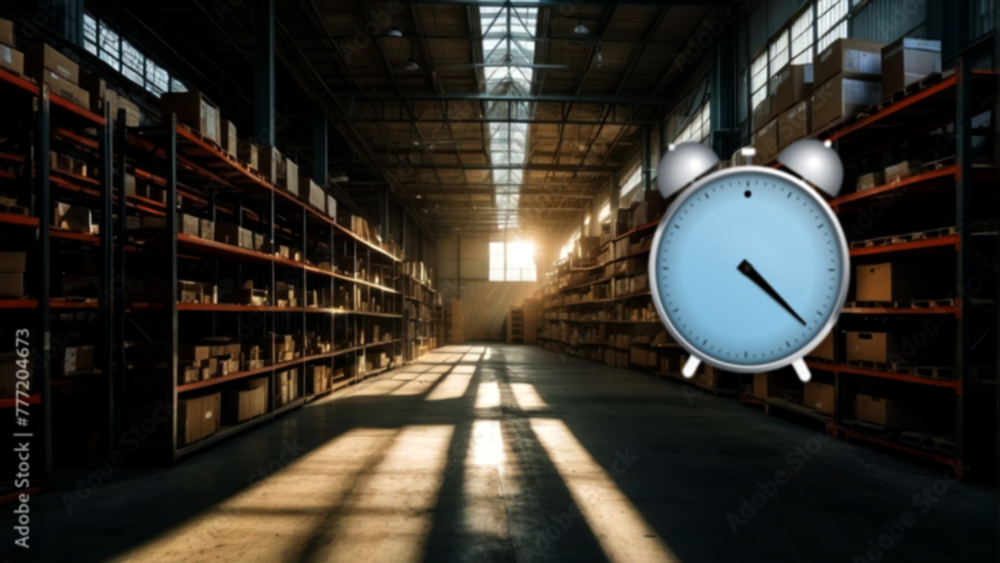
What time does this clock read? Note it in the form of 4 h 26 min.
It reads 4 h 22 min
